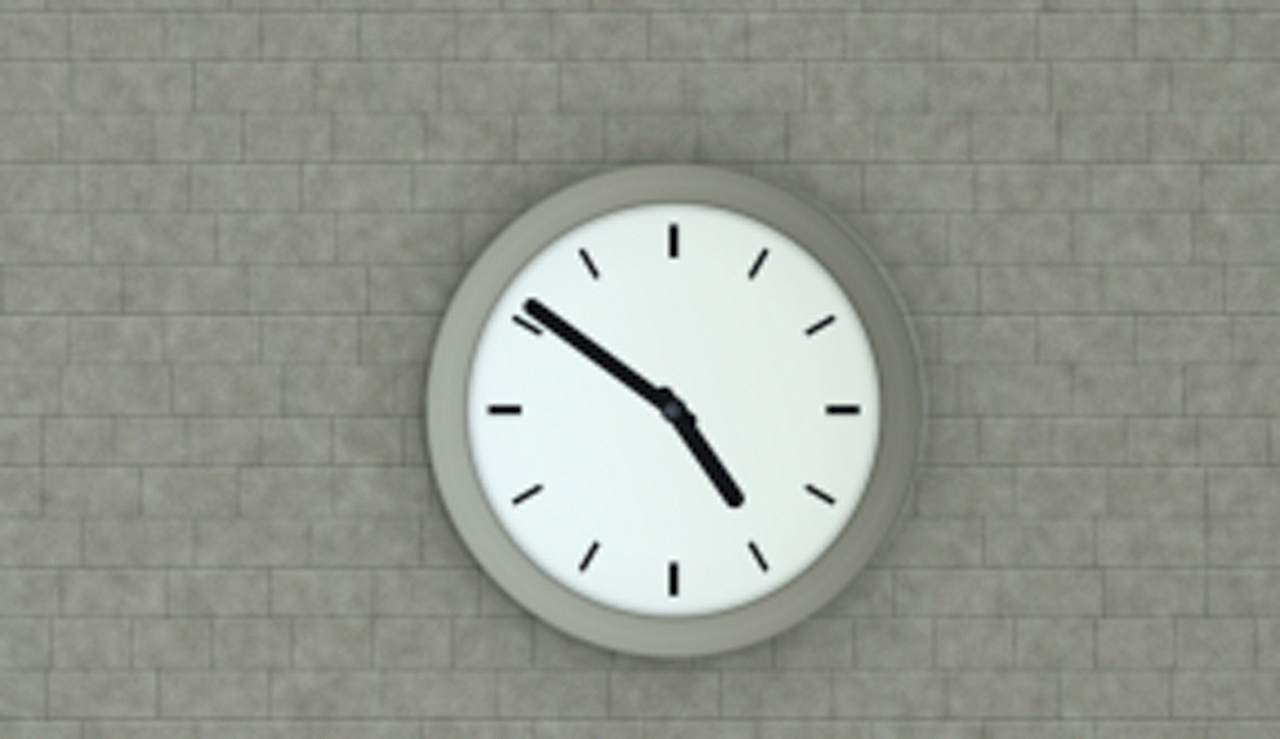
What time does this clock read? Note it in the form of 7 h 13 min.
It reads 4 h 51 min
